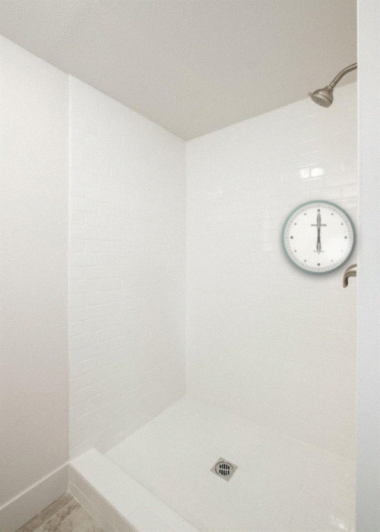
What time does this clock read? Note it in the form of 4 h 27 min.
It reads 6 h 00 min
